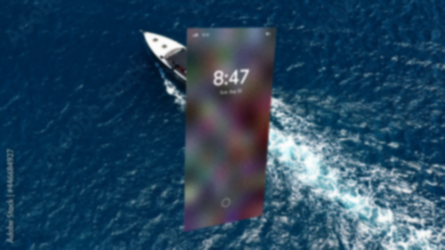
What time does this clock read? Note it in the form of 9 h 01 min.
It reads 8 h 47 min
